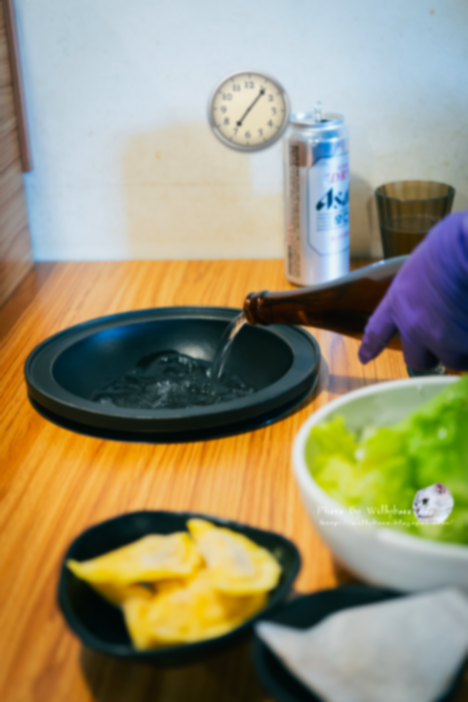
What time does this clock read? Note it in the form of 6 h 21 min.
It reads 7 h 06 min
